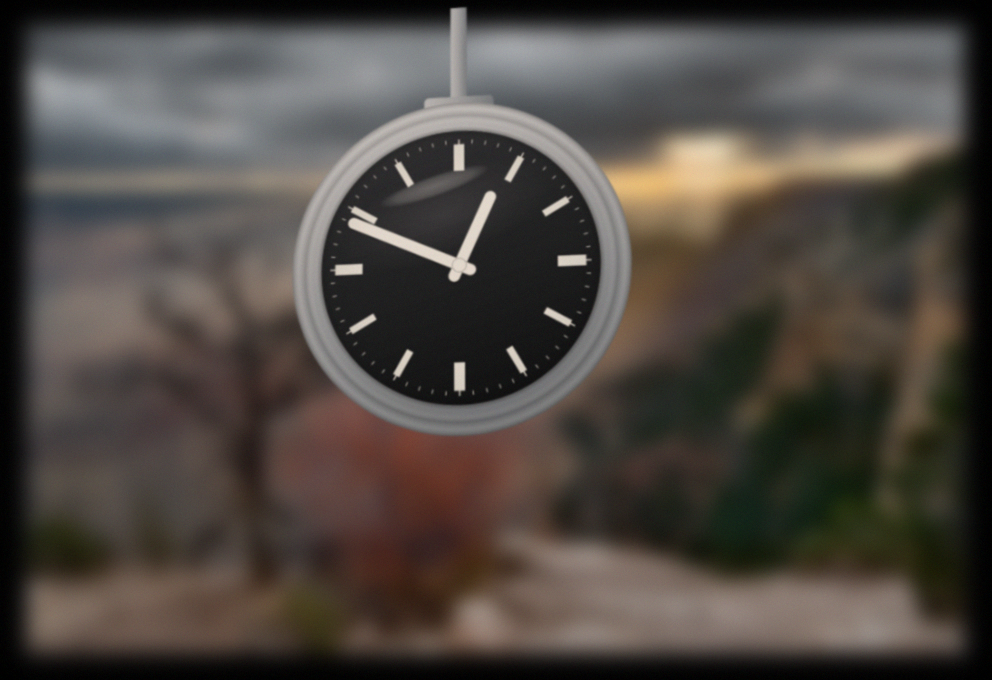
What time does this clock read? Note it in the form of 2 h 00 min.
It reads 12 h 49 min
